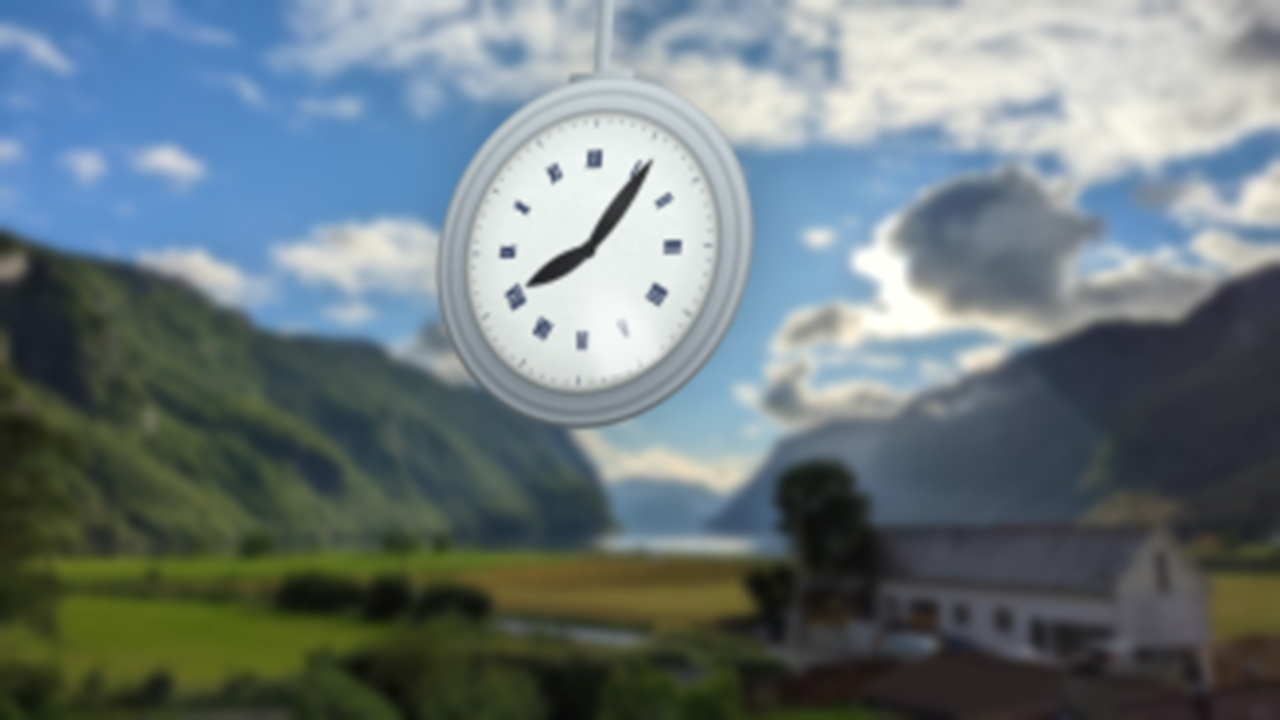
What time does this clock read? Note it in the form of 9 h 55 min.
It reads 8 h 06 min
